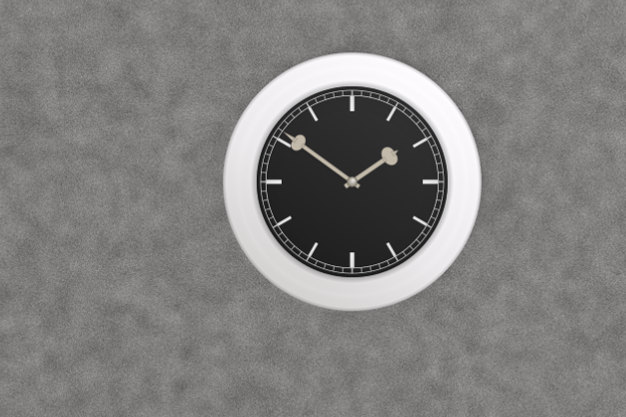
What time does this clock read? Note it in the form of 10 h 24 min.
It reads 1 h 51 min
